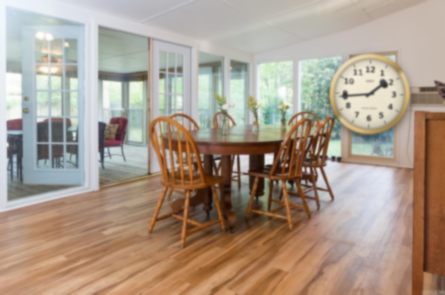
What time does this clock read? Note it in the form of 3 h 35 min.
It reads 1 h 44 min
